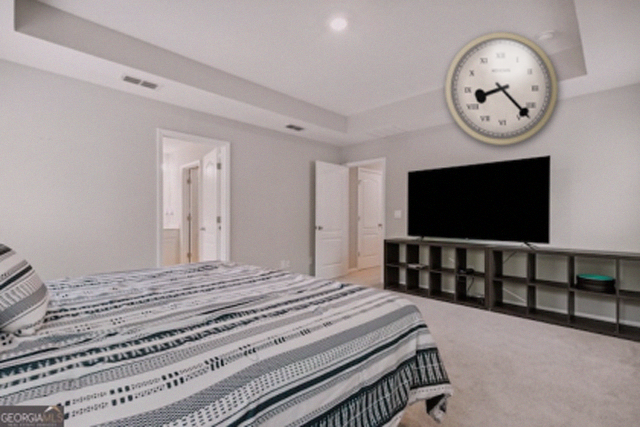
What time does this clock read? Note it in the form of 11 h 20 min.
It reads 8 h 23 min
